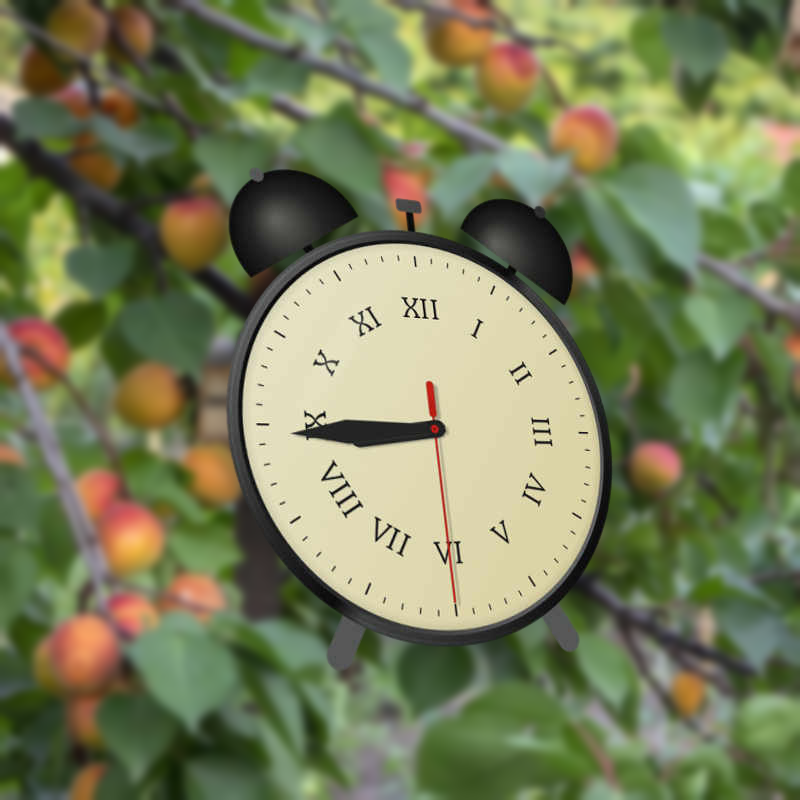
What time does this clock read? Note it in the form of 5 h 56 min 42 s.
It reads 8 h 44 min 30 s
